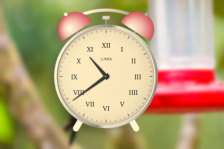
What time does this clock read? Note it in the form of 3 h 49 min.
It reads 10 h 39 min
